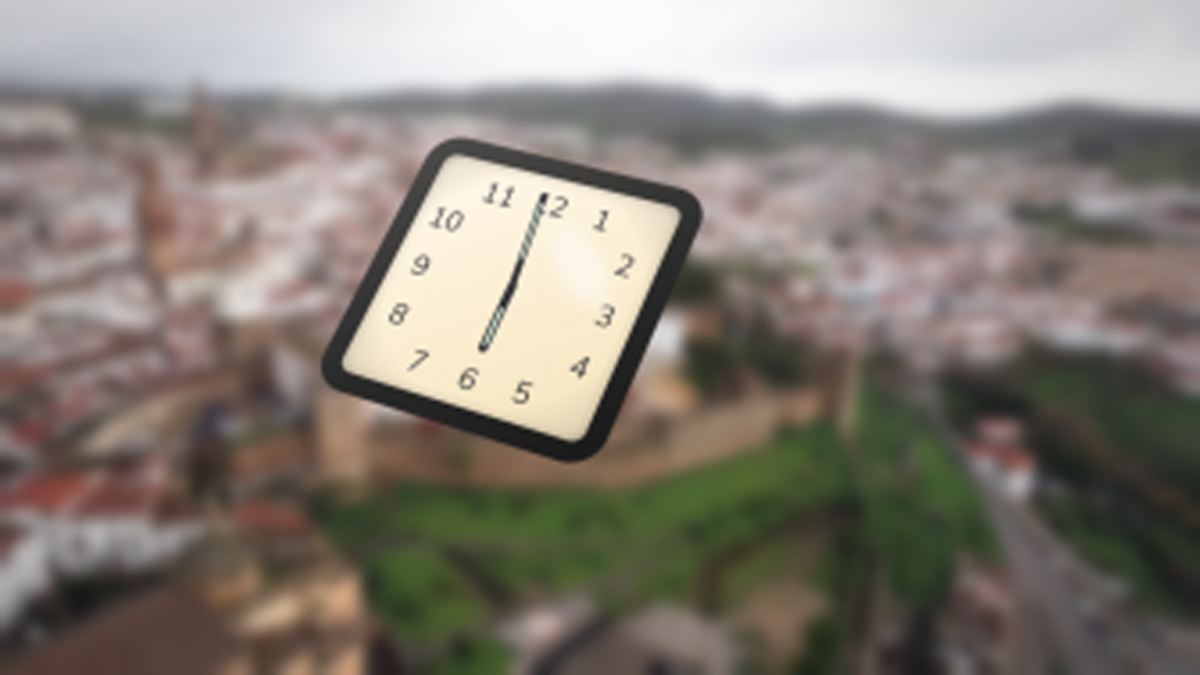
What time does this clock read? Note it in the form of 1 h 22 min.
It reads 5 h 59 min
